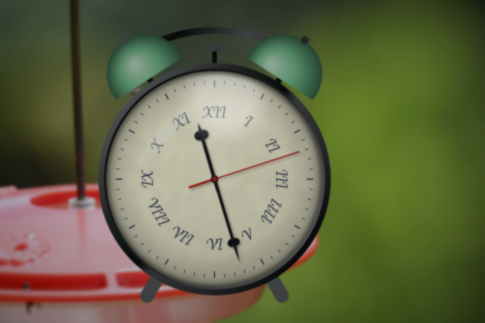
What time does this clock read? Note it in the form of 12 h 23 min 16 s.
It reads 11 h 27 min 12 s
